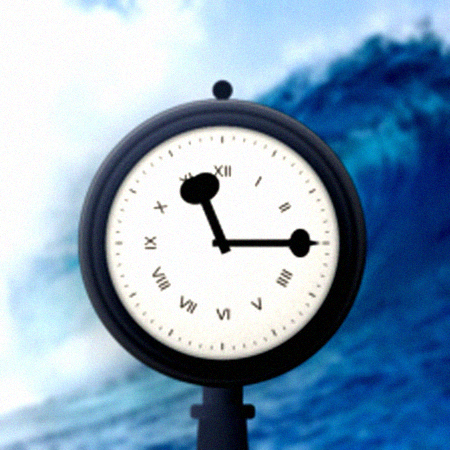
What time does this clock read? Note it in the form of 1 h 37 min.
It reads 11 h 15 min
